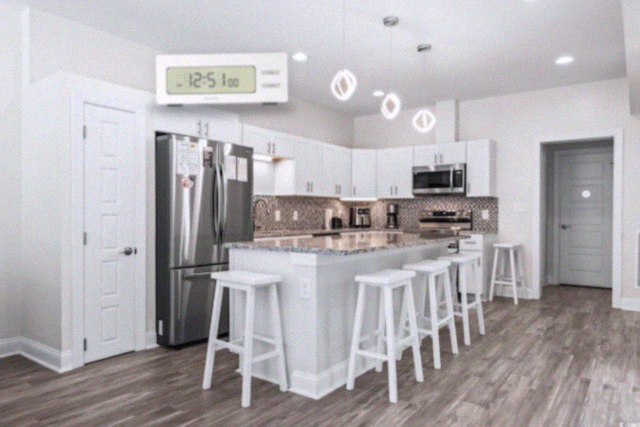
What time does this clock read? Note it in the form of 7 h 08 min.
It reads 12 h 51 min
